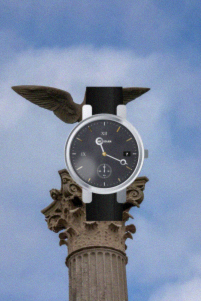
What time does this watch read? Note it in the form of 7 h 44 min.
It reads 11 h 19 min
